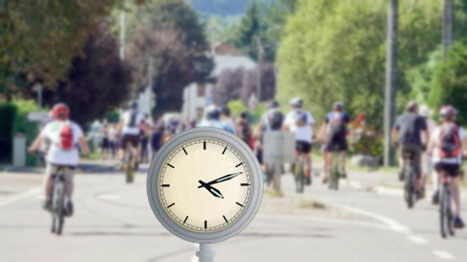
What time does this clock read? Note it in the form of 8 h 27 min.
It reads 4 h 12 min
